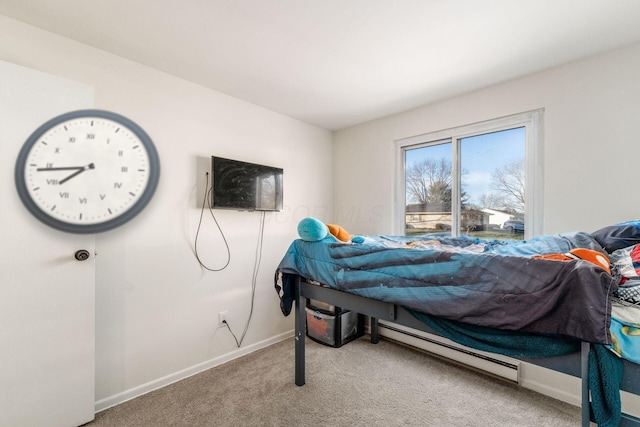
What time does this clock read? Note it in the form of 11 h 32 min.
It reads 7 h 44 min
